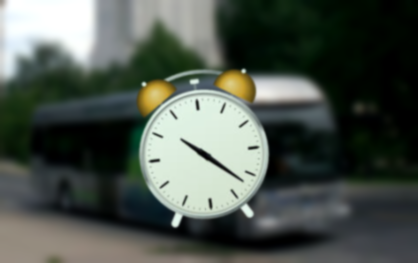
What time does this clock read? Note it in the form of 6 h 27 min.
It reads 10 h 22 min
